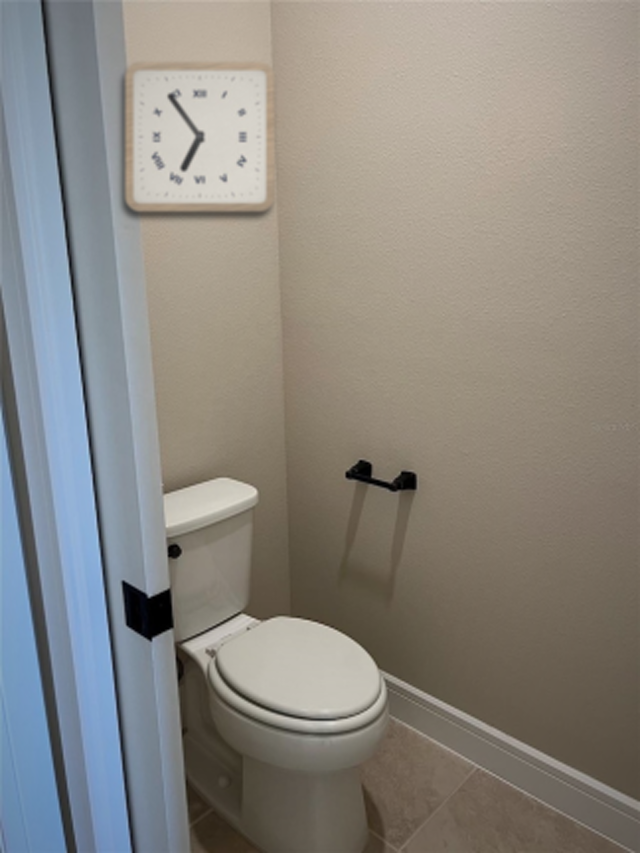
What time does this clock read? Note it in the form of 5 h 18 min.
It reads 6 h 54 min
